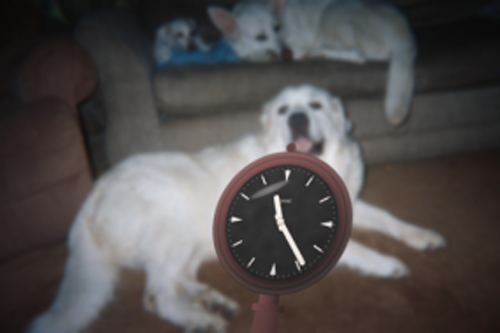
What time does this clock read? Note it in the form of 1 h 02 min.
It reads 11 h 24 min
